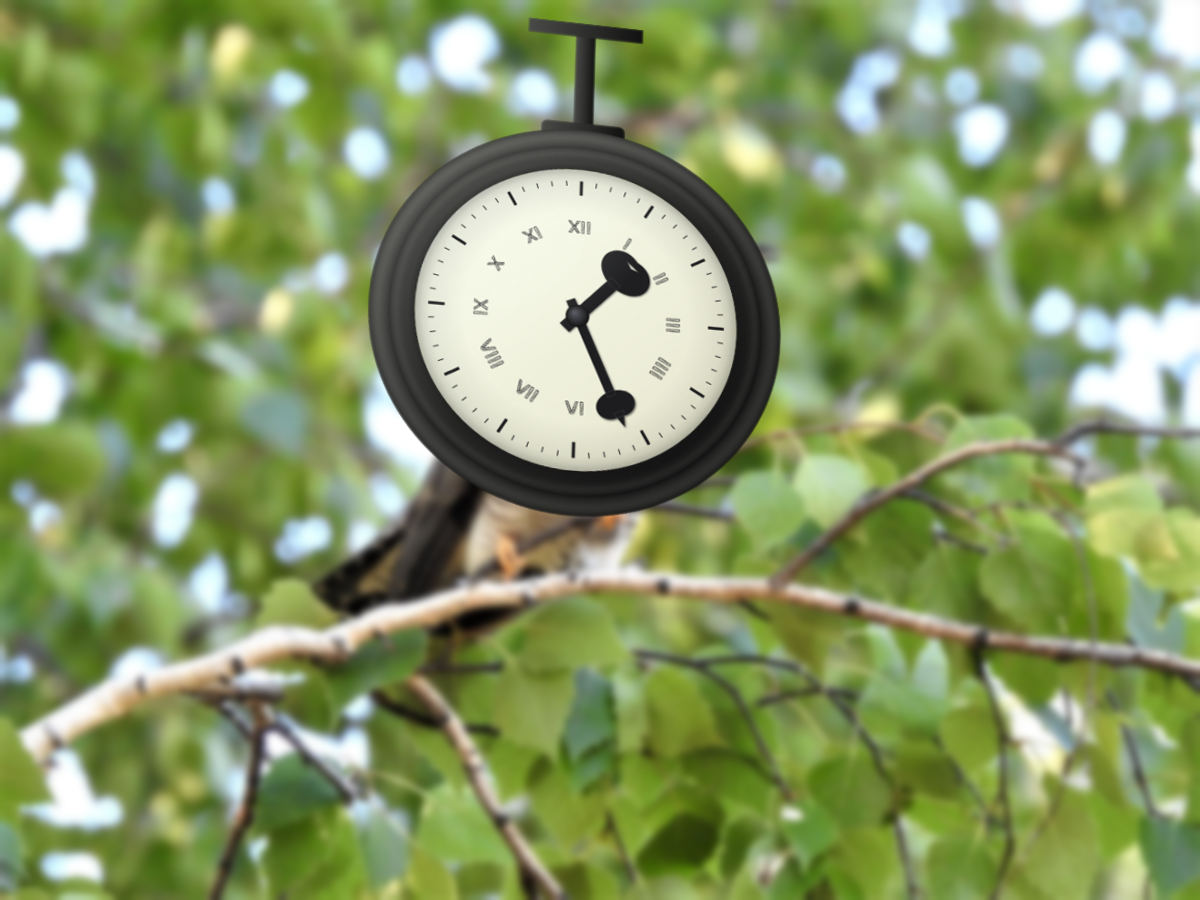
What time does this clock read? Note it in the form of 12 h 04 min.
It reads 1 h 26 min
